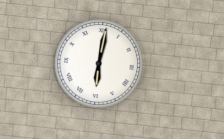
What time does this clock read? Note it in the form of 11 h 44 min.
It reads 6 h 01 min
